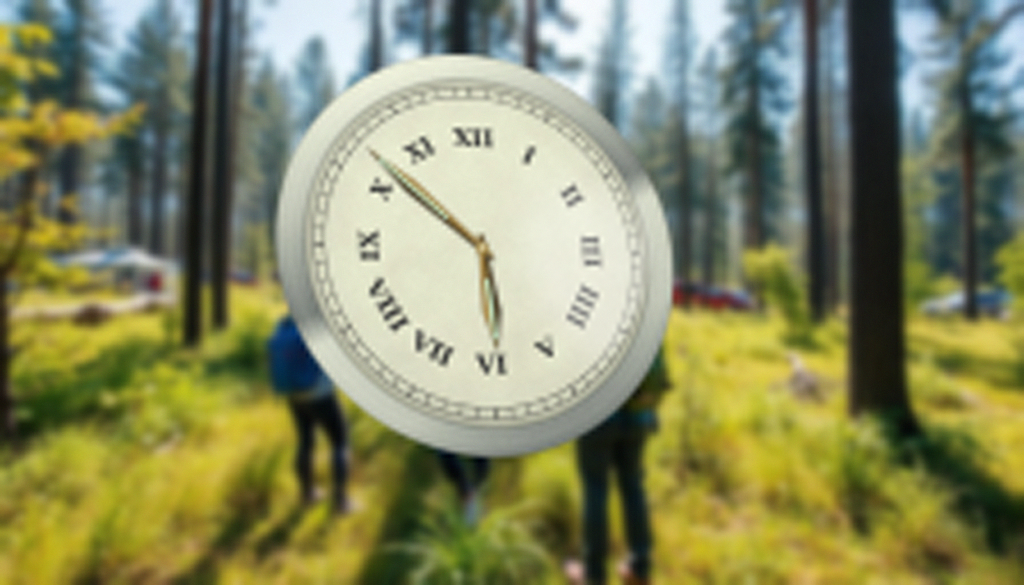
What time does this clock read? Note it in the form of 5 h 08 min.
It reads 5 h 52 min
